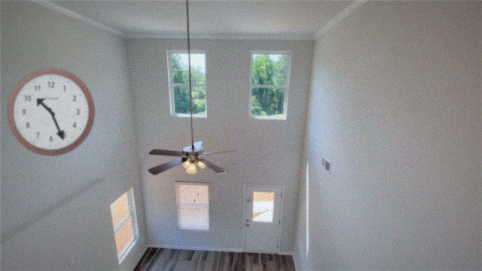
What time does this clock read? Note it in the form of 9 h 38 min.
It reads 10 h 26 min
